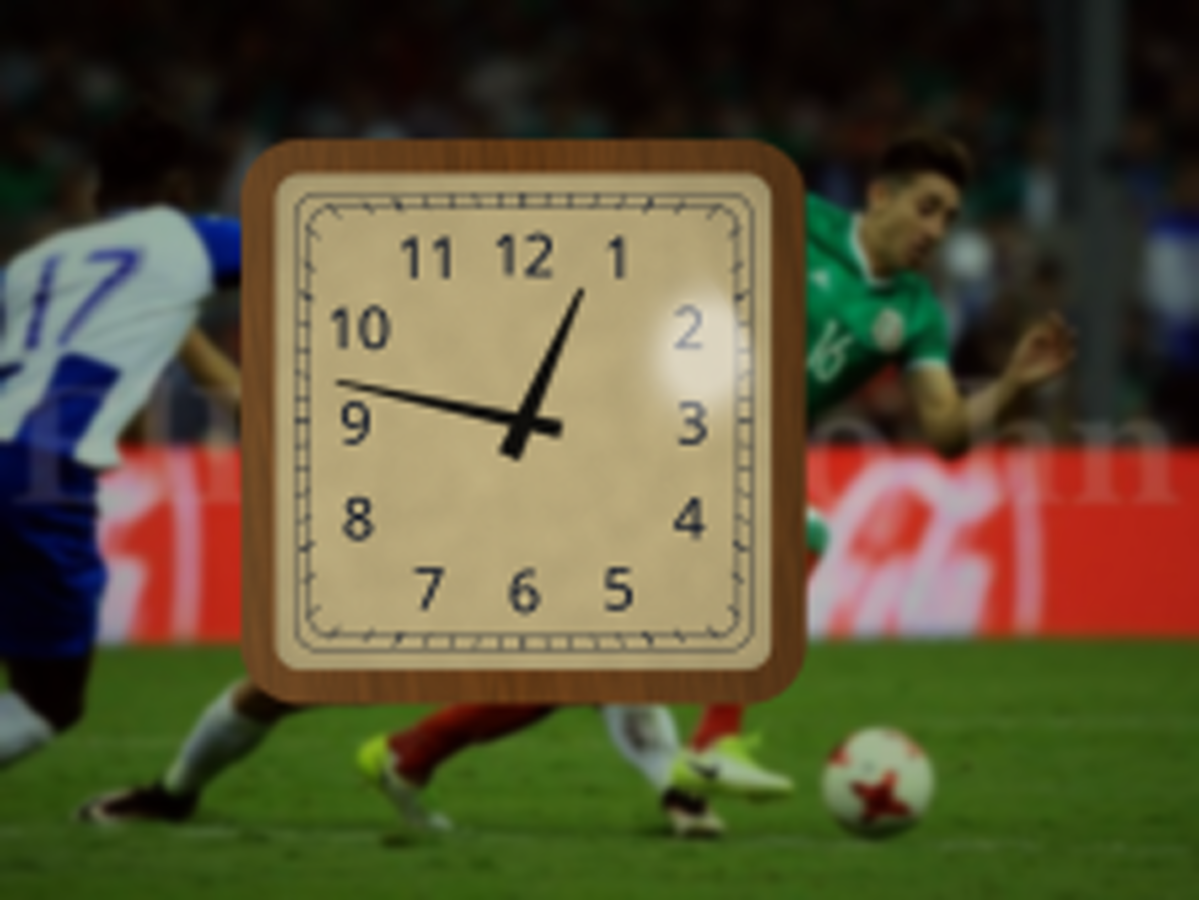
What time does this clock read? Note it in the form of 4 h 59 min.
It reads 12 h 47 min
